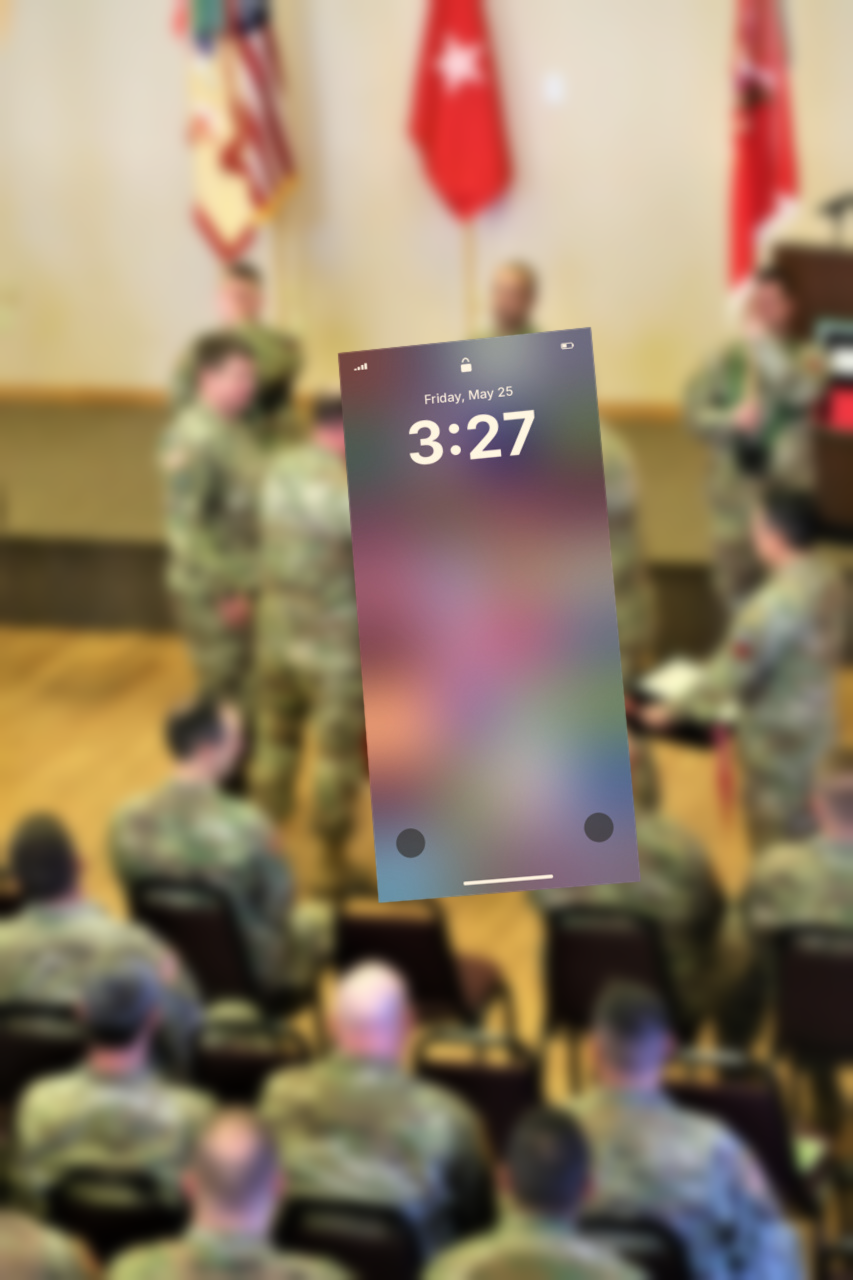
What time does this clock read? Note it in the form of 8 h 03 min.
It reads 3 h 27 min
